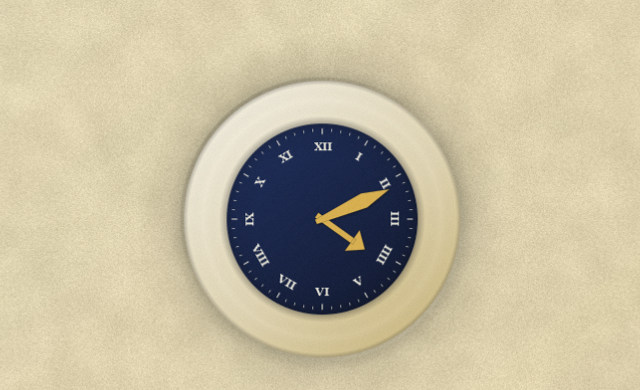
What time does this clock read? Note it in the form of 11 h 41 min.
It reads 4 h 11 min
